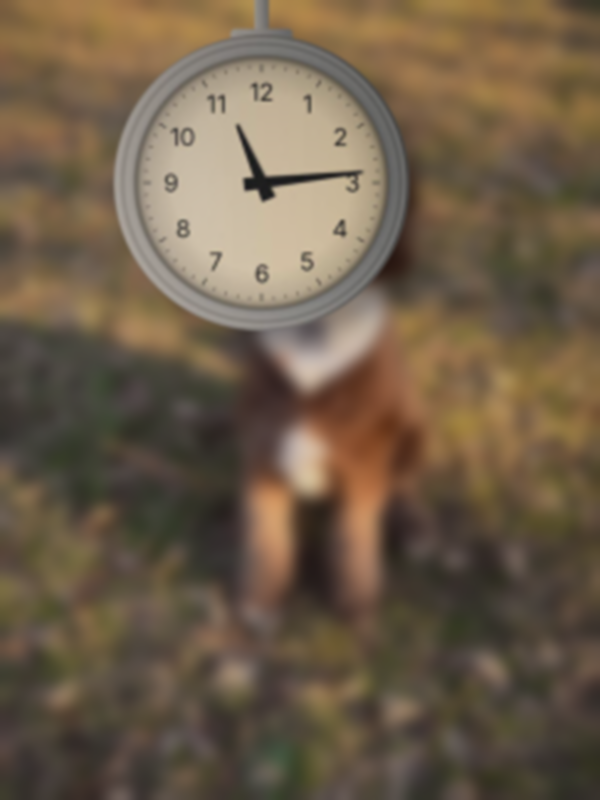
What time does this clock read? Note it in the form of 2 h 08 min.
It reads 11 h 14 min
